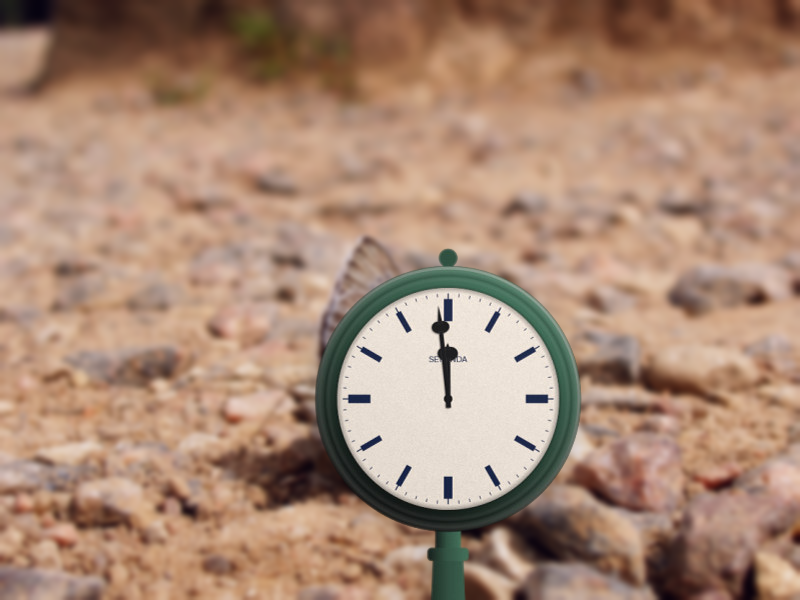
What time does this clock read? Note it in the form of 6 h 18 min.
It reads 11 h 59 min
